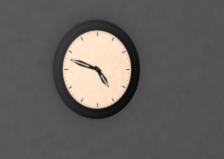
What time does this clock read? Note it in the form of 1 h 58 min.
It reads 4 h 48 min
